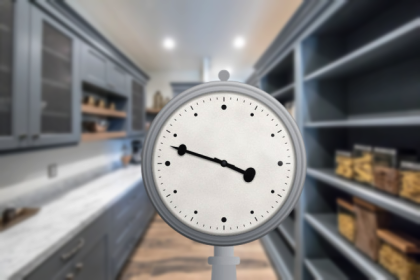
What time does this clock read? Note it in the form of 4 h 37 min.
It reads 3 h 48 min
